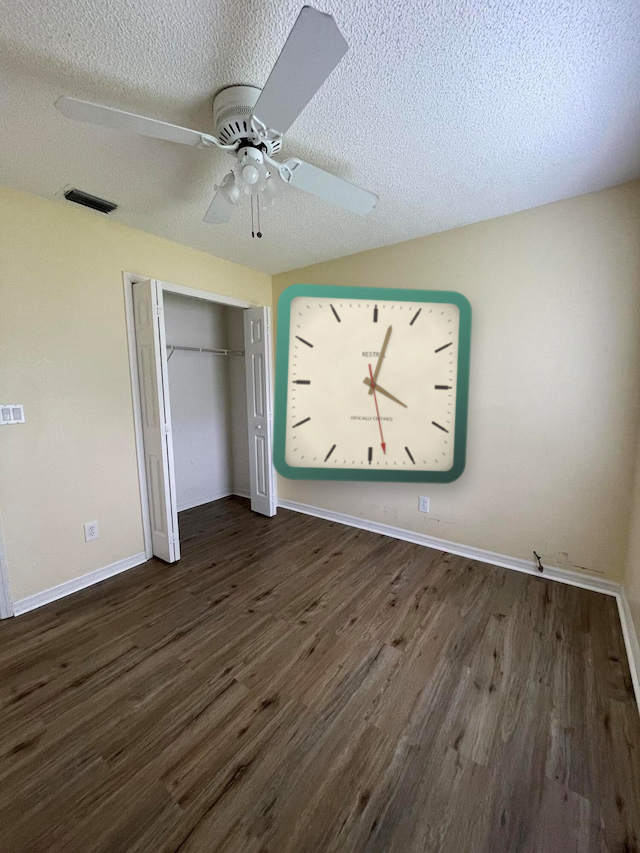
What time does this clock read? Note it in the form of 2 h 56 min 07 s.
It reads 4 h 02 min 28 s
